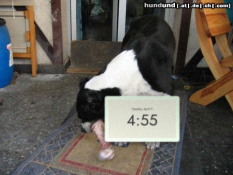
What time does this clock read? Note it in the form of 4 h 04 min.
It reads 4 h 55 min
